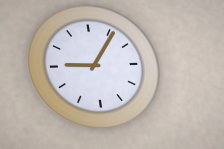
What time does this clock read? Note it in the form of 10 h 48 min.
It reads 9 h 06 min
